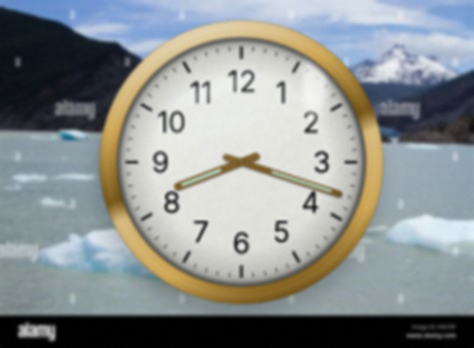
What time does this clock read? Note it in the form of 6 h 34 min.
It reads 8 h 18 min
